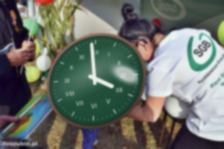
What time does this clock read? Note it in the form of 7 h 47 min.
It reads 3 h 59 min
